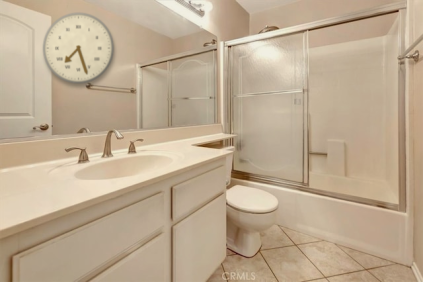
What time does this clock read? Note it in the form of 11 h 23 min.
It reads 7 h 27 min
